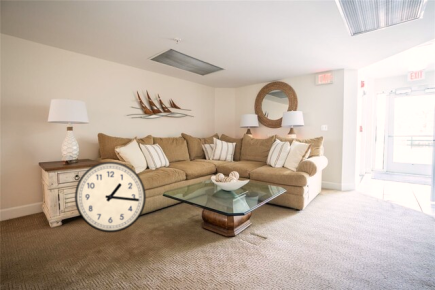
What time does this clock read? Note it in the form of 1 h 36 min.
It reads 1 h 16 min
